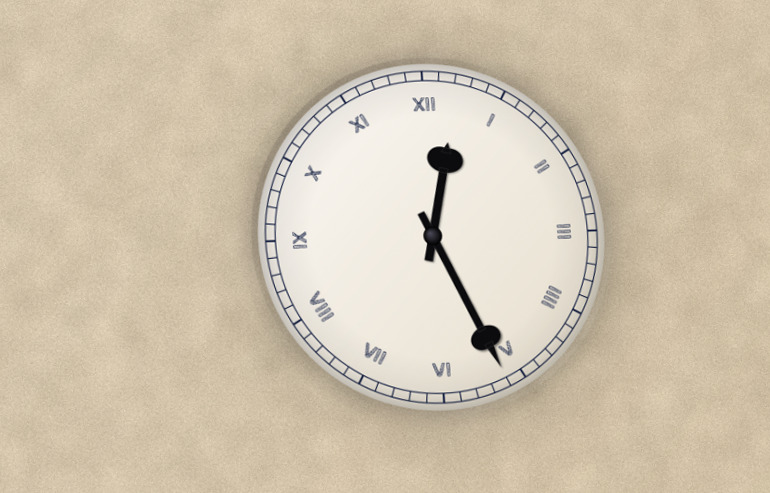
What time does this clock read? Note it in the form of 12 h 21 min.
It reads 12 h 26 min
